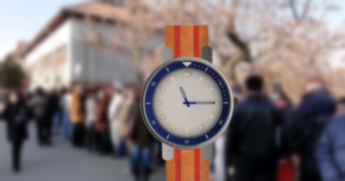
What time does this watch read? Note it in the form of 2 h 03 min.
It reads 11 h 15 min
